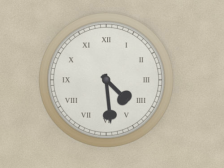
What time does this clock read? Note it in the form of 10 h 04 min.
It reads 4 h 29 min
